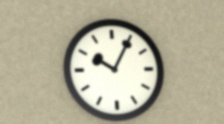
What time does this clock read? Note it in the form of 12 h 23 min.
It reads 10 h 05 min
